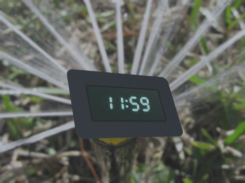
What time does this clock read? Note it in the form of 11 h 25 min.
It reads 11 h 59 min
